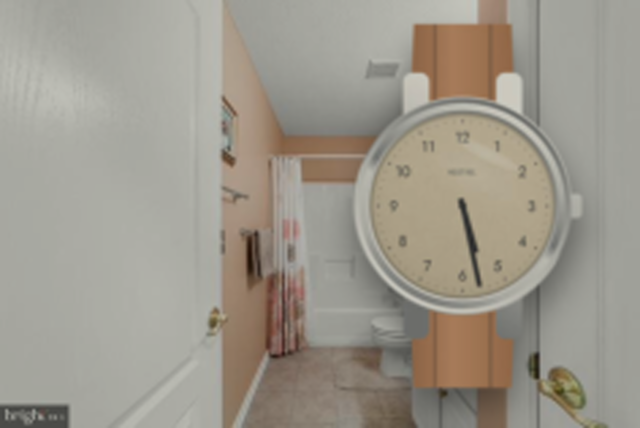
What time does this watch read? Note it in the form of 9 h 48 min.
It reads 5 h 28 min
